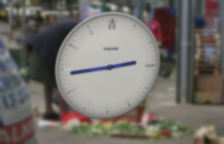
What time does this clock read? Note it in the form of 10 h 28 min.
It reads 2 h 44 min
